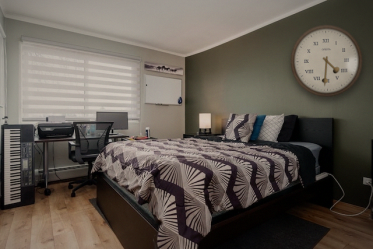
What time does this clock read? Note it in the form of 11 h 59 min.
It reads 4 h 31 min
